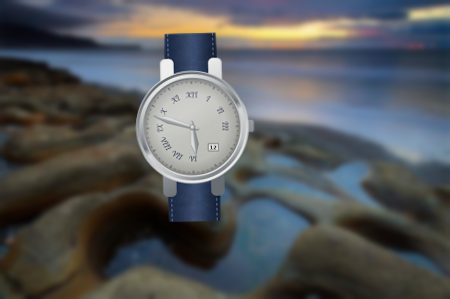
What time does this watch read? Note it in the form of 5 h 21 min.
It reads 5 h 48 min
